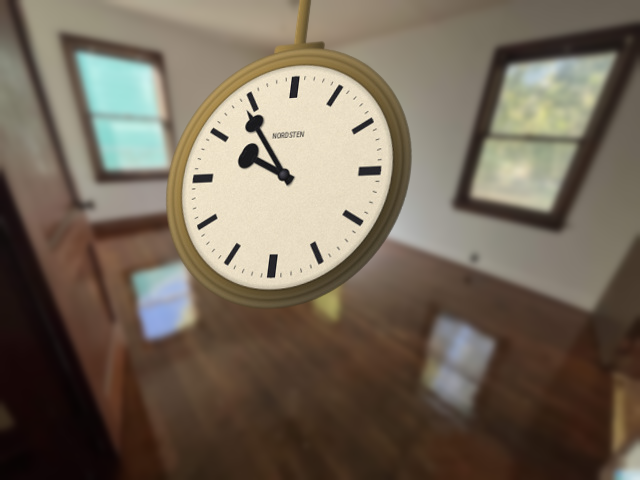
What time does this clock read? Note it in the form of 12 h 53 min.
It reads 9 h 54 min
